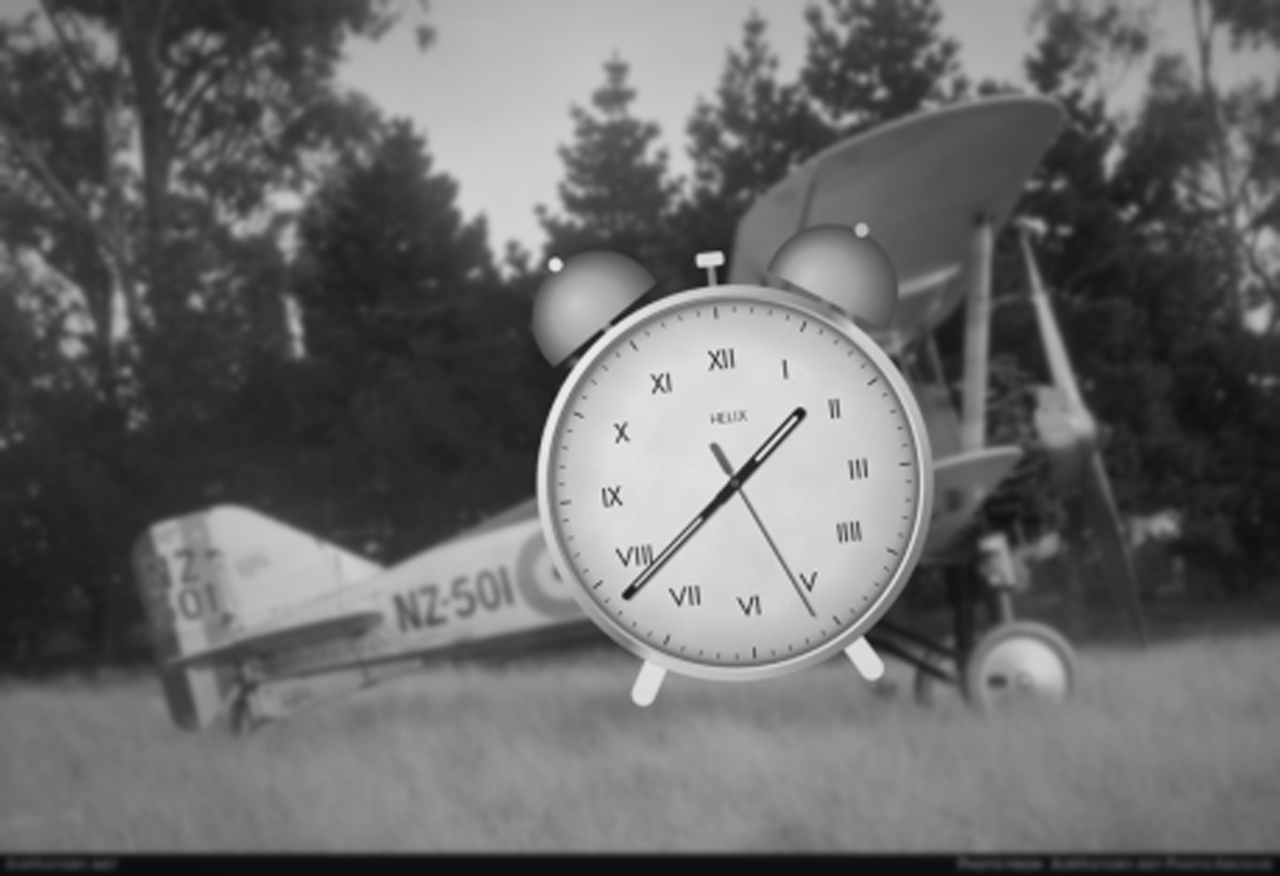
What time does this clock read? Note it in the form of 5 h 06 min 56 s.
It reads 1 h 38 min 26 s
